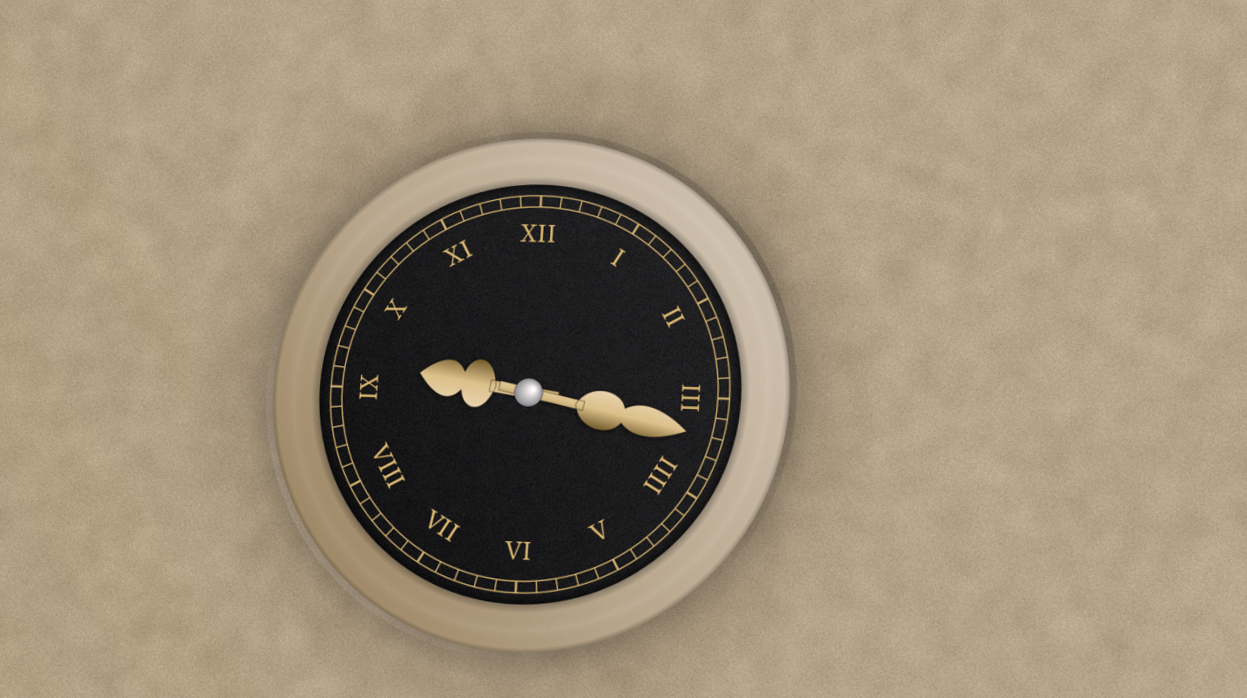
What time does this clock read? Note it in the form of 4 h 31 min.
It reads 9 h 17 min
